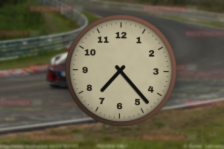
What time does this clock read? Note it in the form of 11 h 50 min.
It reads 7 h 23 min
